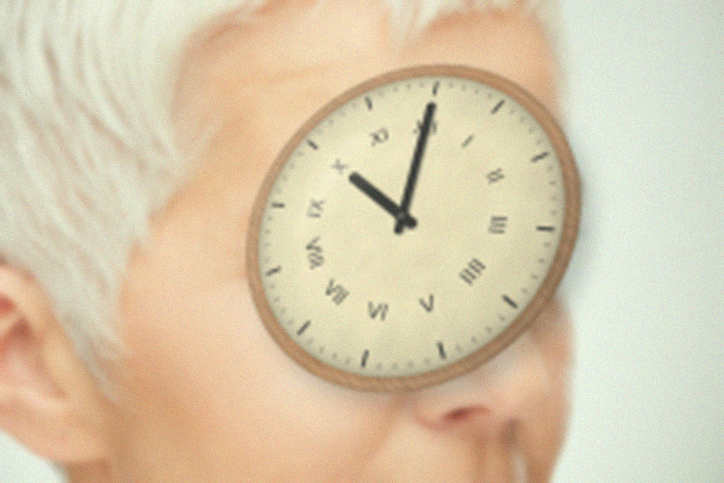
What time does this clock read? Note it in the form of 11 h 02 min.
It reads 10 h 00 min
